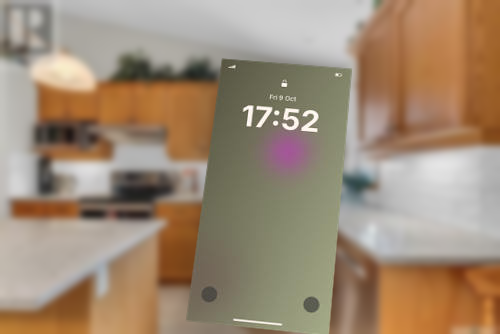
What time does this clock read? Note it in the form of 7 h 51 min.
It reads 17 h 52 min
